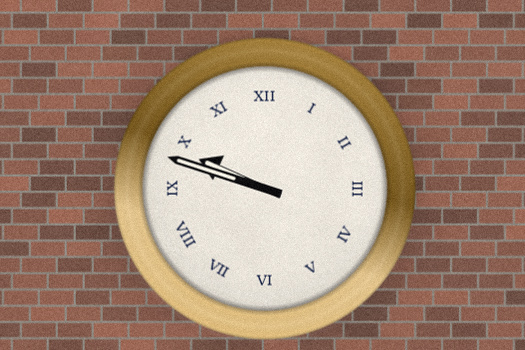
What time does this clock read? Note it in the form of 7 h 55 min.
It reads 9 h 48 min
